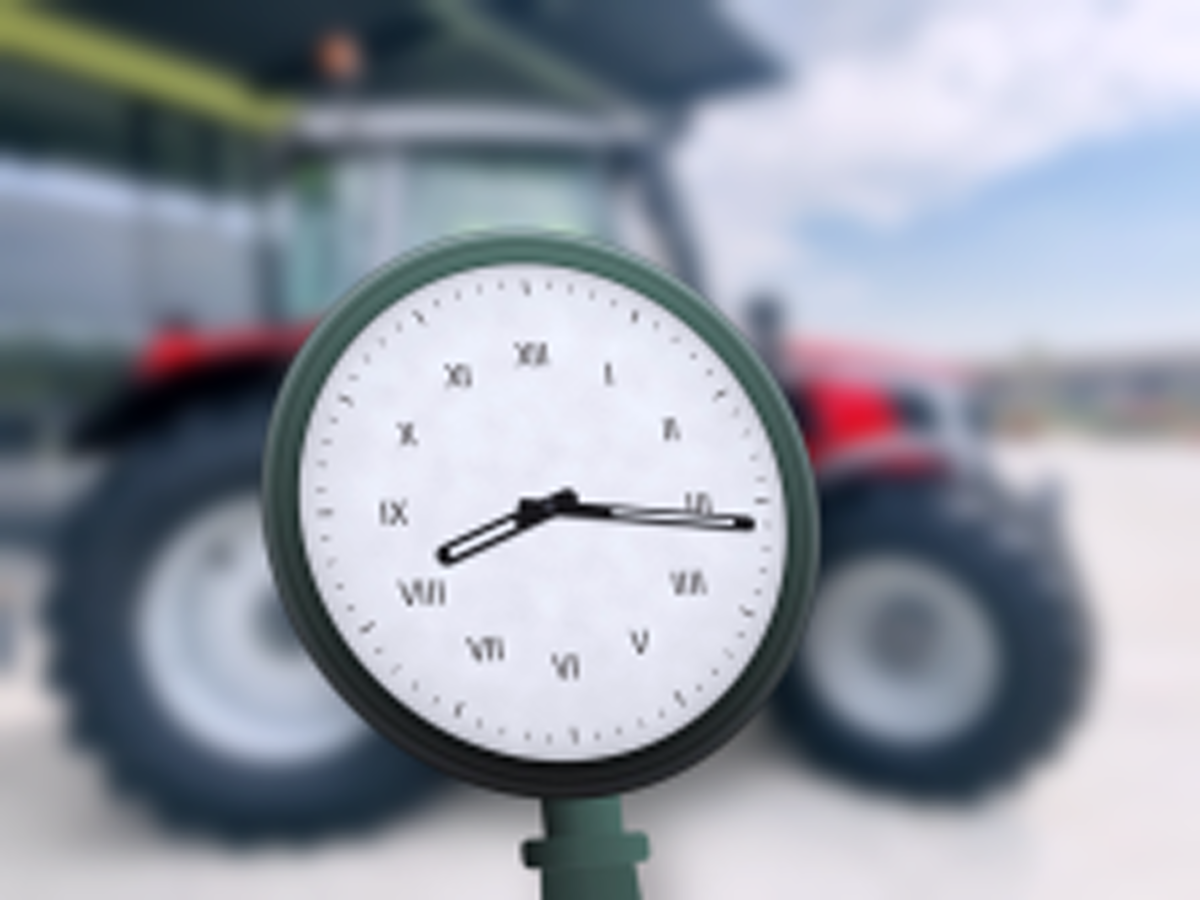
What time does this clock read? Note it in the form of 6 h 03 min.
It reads 8 h 16 min
